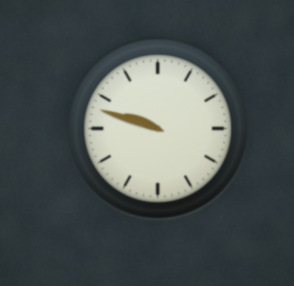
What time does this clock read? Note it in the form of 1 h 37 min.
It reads 9 h 48 min
